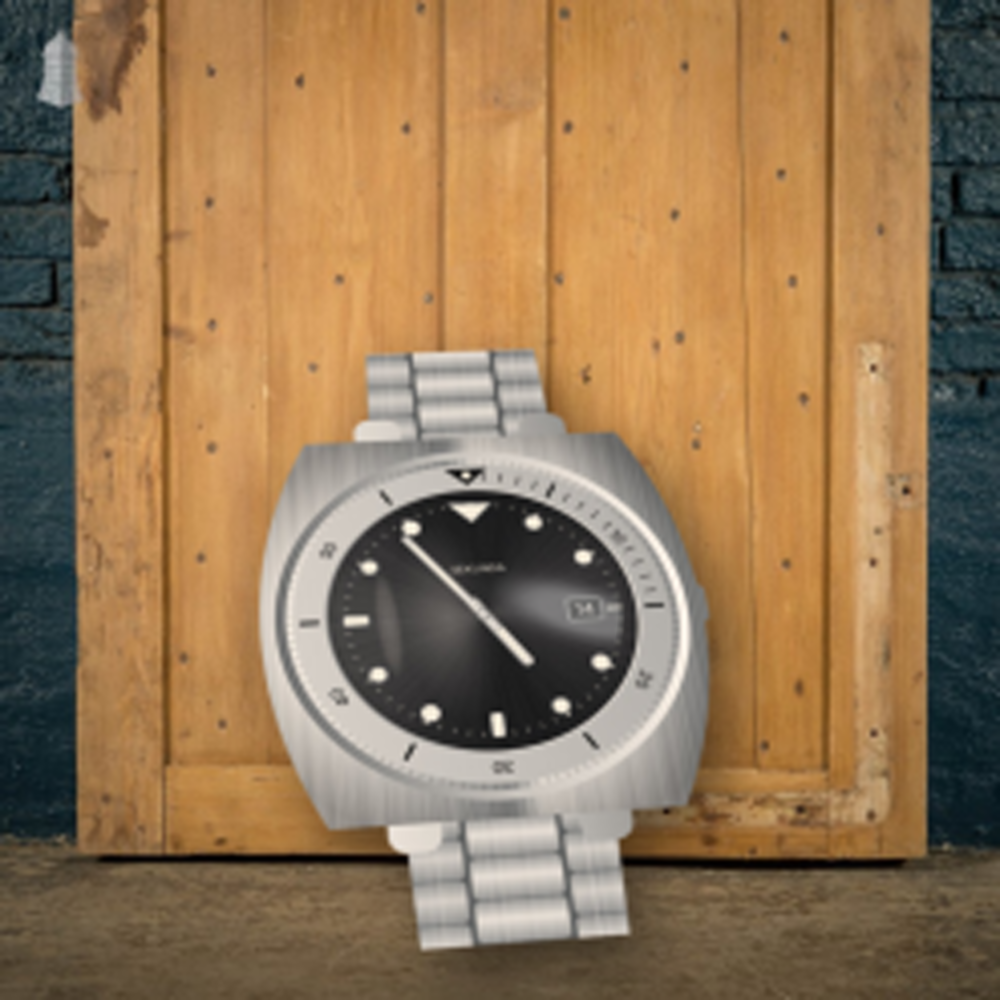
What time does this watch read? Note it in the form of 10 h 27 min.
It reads 4 h 54 min
